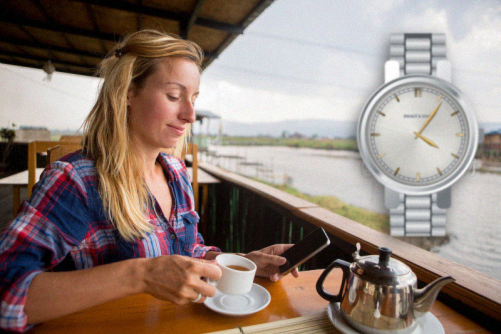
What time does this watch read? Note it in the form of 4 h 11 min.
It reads 4 h 06 min
